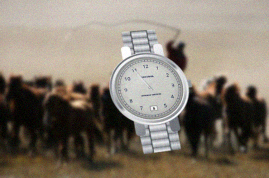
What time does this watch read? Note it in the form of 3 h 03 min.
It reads 10 h 55 min
